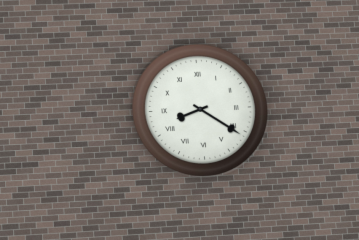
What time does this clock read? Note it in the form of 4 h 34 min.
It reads 8 h 21 min
